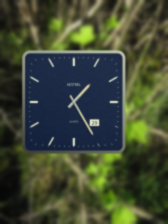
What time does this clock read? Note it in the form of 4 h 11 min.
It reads 1 h 25 min
